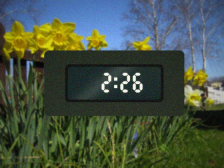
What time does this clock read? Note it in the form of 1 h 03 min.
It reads 2 h 26 min
